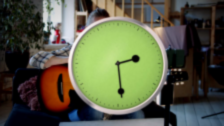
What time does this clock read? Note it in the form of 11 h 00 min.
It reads 2 h 29 min
